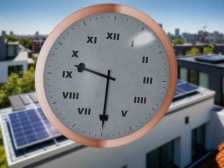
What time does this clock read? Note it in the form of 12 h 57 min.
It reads 9 h 30 min
